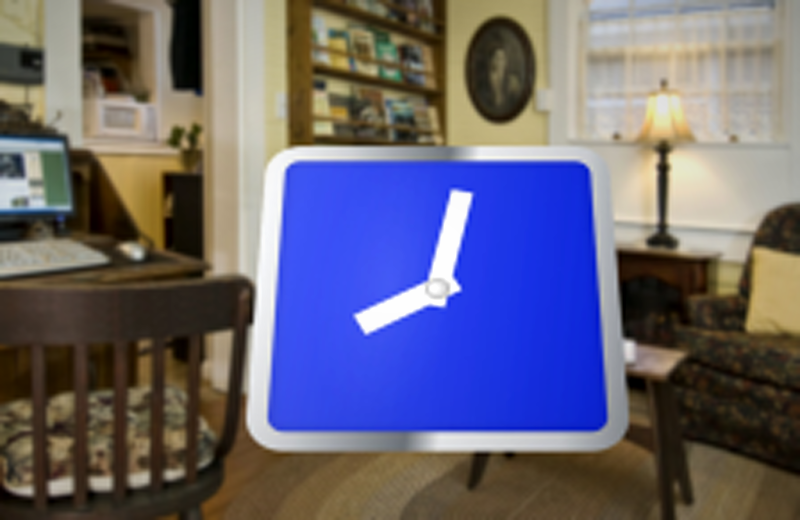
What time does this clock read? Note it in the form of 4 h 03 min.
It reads 8 h 02 min
